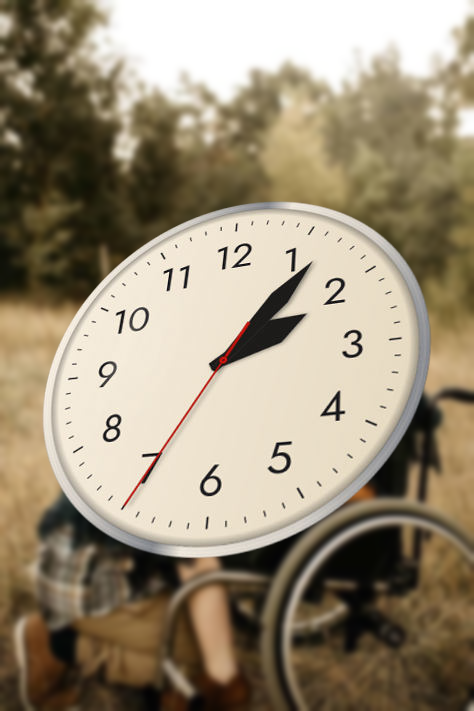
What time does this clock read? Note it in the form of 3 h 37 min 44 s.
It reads 2 h 06 min 35 s
